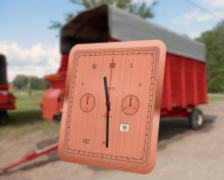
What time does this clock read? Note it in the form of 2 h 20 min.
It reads 11 h 29 min
